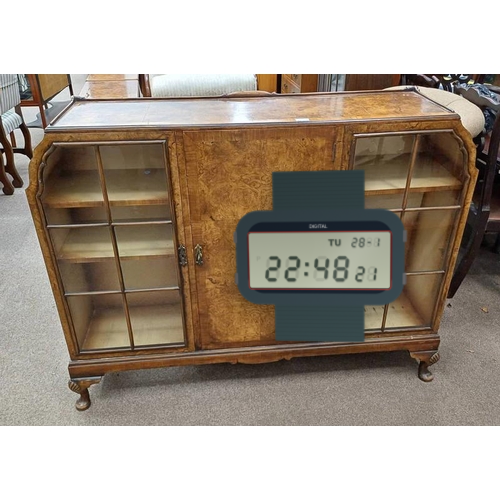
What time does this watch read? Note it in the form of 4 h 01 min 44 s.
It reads 22 h 48 min 21 s
